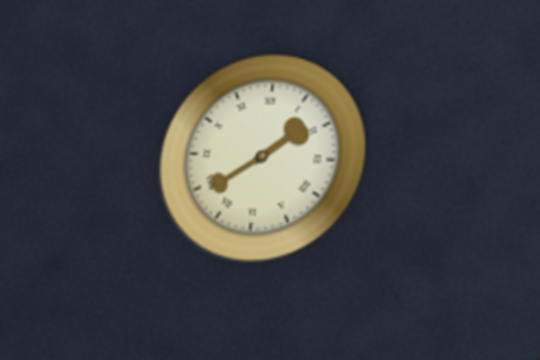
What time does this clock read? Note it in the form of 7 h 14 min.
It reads 1 h 39 min
